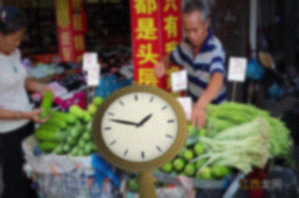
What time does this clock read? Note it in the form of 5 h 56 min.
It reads 1 h 48 min
